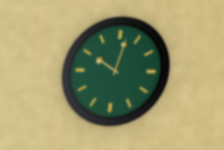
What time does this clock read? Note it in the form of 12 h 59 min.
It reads 10 h 02 min
